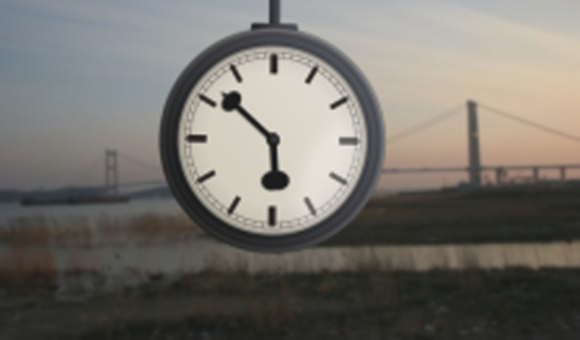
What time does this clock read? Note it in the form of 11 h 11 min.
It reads 5 h 52 min
